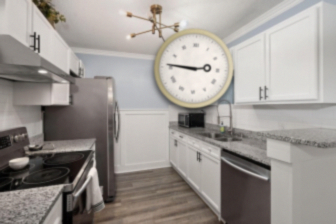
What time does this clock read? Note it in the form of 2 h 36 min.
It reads 2 h 46 min
